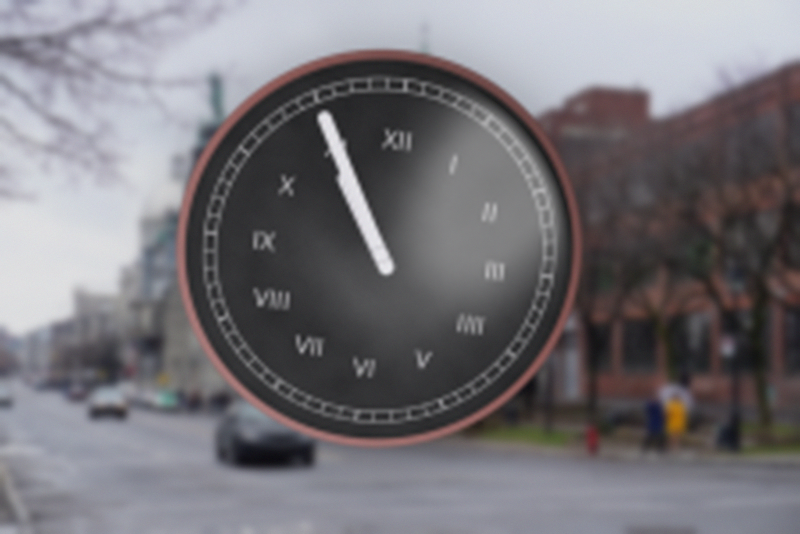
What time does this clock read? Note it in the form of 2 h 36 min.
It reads 10 h 55 min
